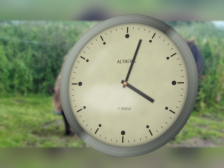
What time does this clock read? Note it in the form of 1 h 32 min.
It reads 4 h 03 min
